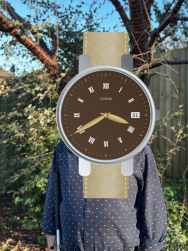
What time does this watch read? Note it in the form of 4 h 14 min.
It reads 3 h 40 min
